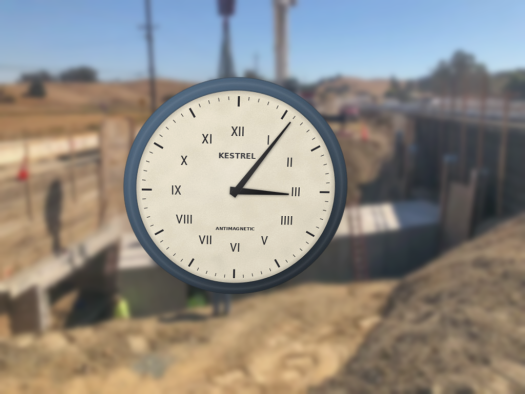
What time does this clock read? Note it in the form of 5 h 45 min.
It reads 3 h 06 min
